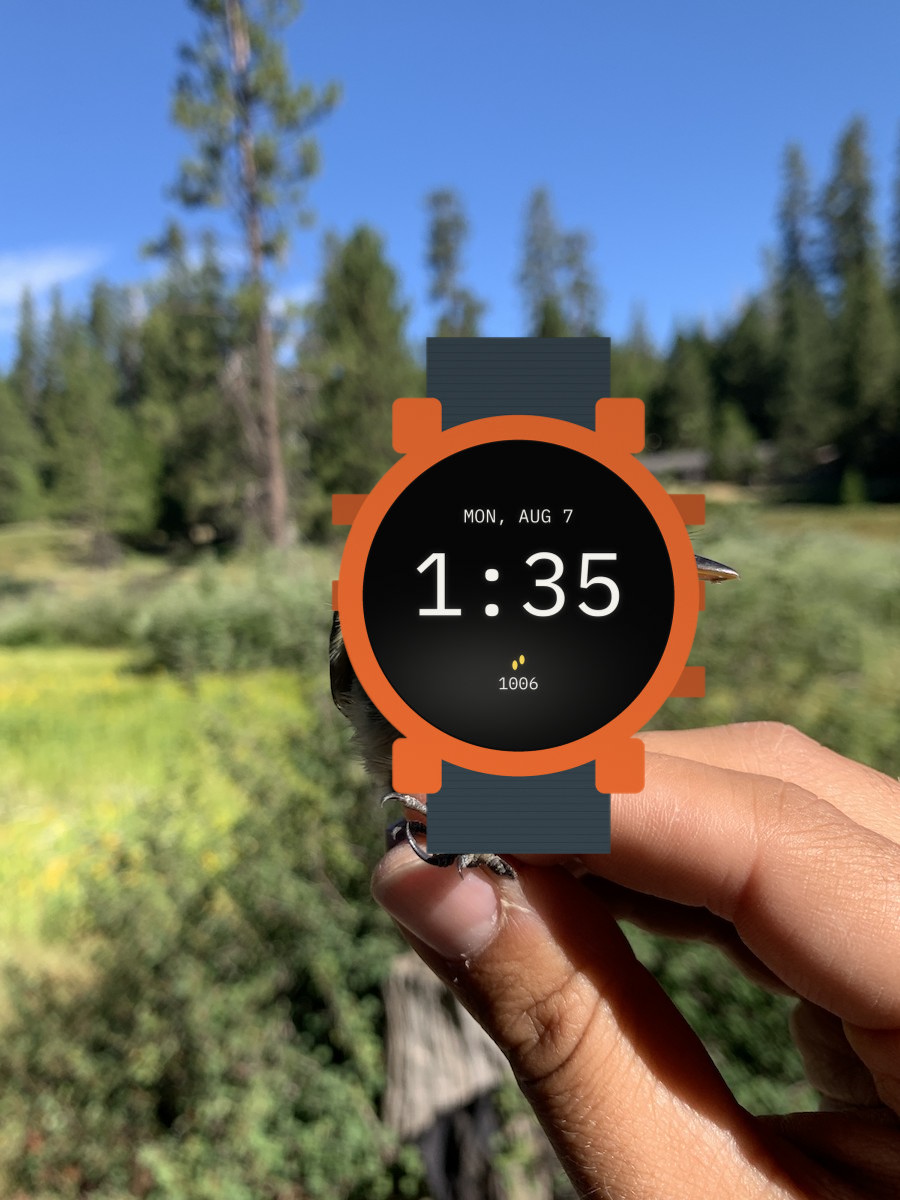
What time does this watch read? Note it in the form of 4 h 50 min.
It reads 1 h 35 min
